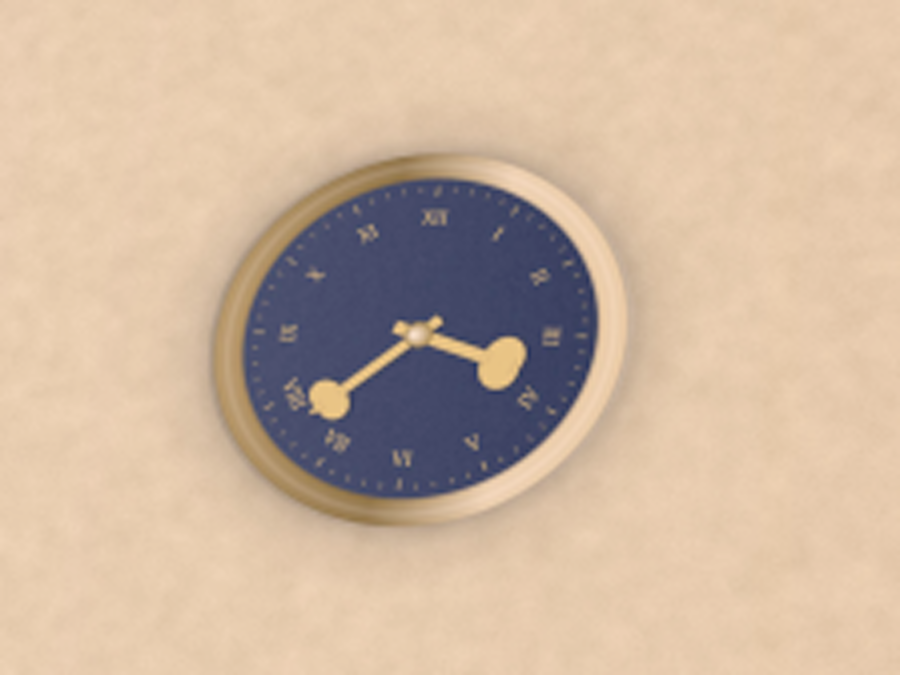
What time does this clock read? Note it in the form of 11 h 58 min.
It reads 3 h 38 min
